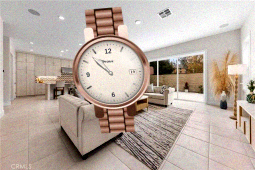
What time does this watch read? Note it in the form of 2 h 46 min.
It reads 10 h 53 min
